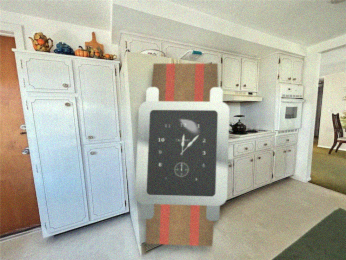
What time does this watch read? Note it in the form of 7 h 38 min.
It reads 12 h 07 min
